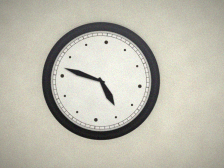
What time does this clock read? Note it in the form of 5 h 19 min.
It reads 4 h 47 min
